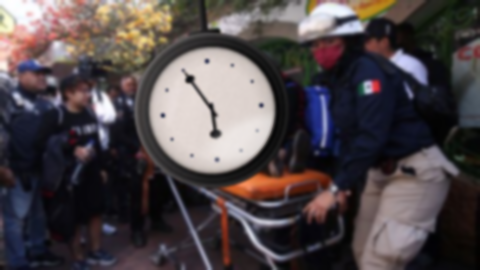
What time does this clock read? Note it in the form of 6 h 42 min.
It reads 5 h 55 min
